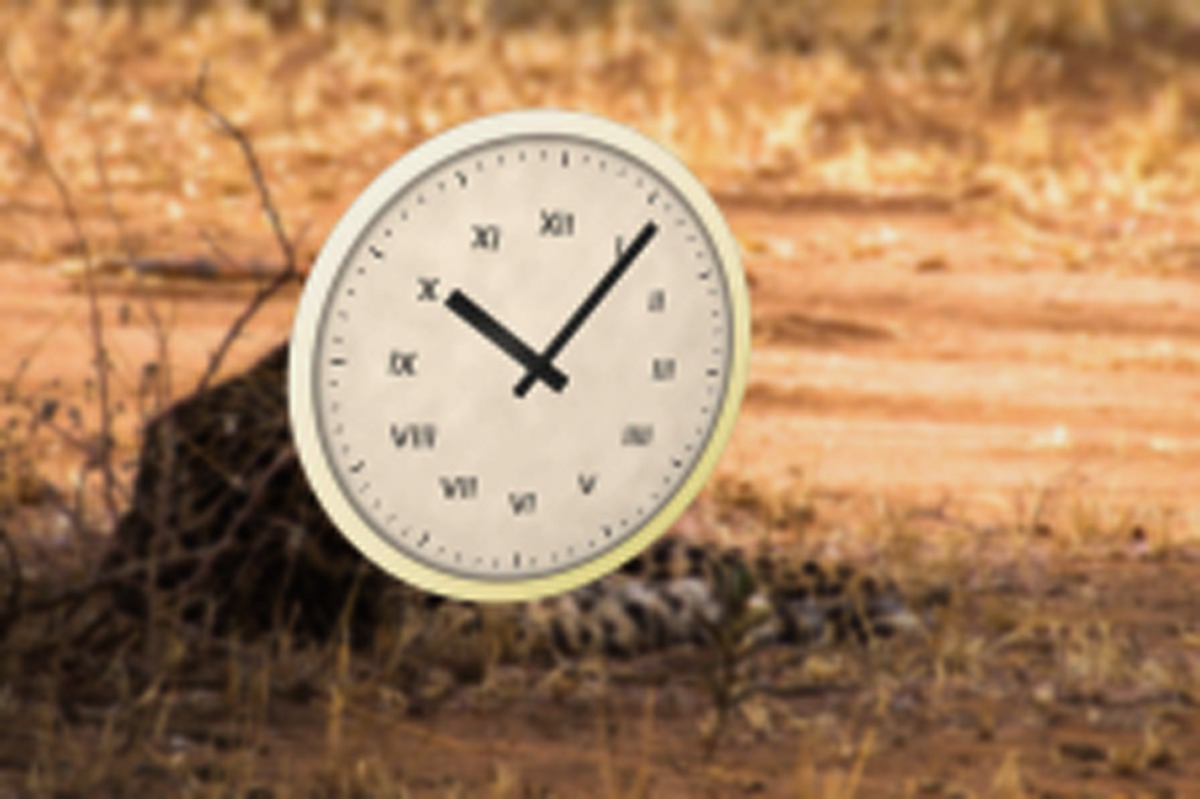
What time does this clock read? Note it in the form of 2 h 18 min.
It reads 10 h 06 min
